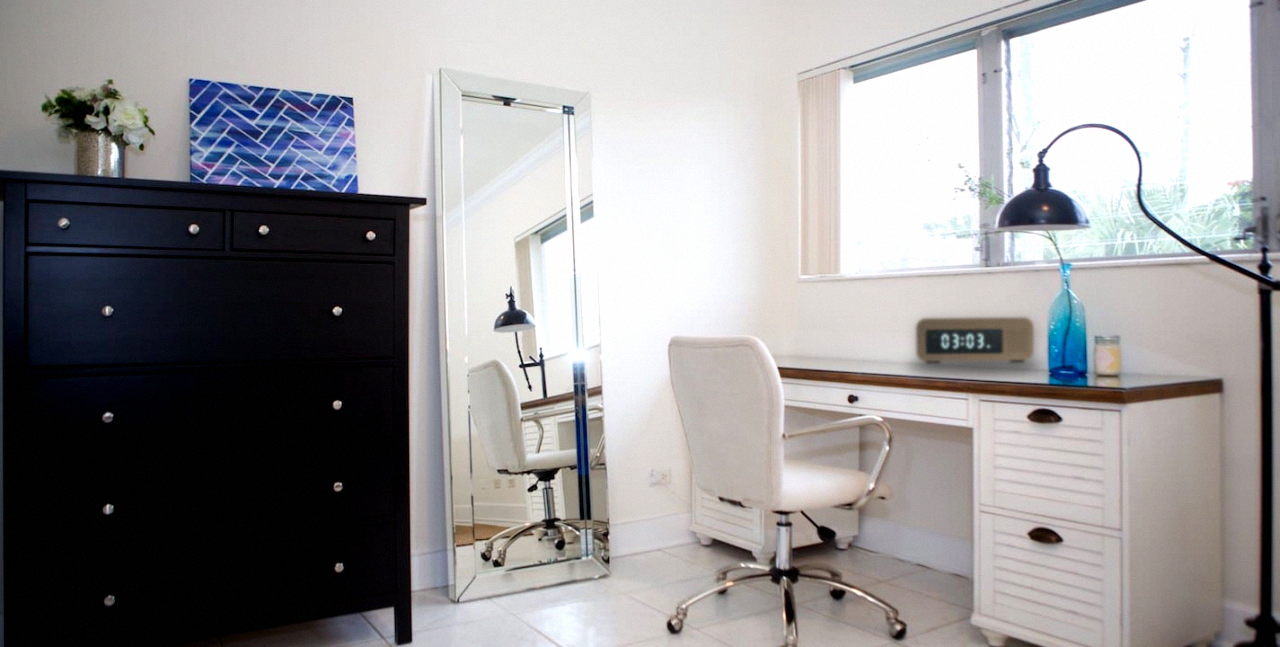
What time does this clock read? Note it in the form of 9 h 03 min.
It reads 3 h 03 min
